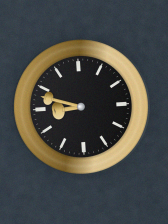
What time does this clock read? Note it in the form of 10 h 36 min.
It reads 8 h 48 min
